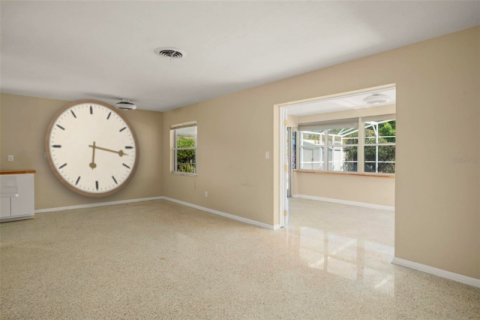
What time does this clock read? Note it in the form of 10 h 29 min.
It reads 6 h 17 min
